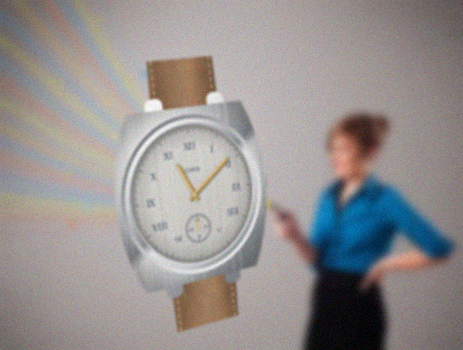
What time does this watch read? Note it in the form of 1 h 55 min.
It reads 11 h 09 min
